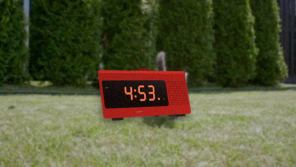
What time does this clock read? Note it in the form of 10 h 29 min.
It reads 4 h 53 min
